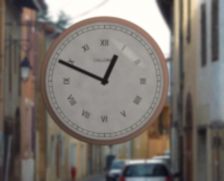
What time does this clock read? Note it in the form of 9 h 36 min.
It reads 12 h 49 min
